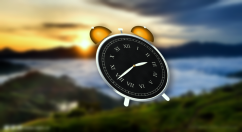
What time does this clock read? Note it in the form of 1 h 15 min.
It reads 2 h 40 min
